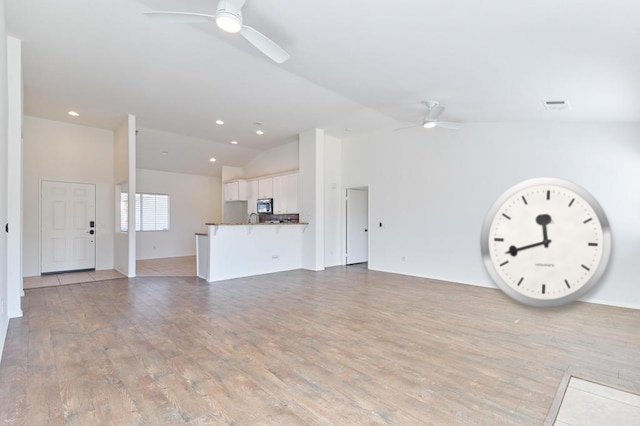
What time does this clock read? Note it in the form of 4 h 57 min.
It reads 11 h 42 min
